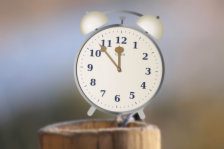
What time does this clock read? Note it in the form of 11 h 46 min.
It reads 11 h 53 min
